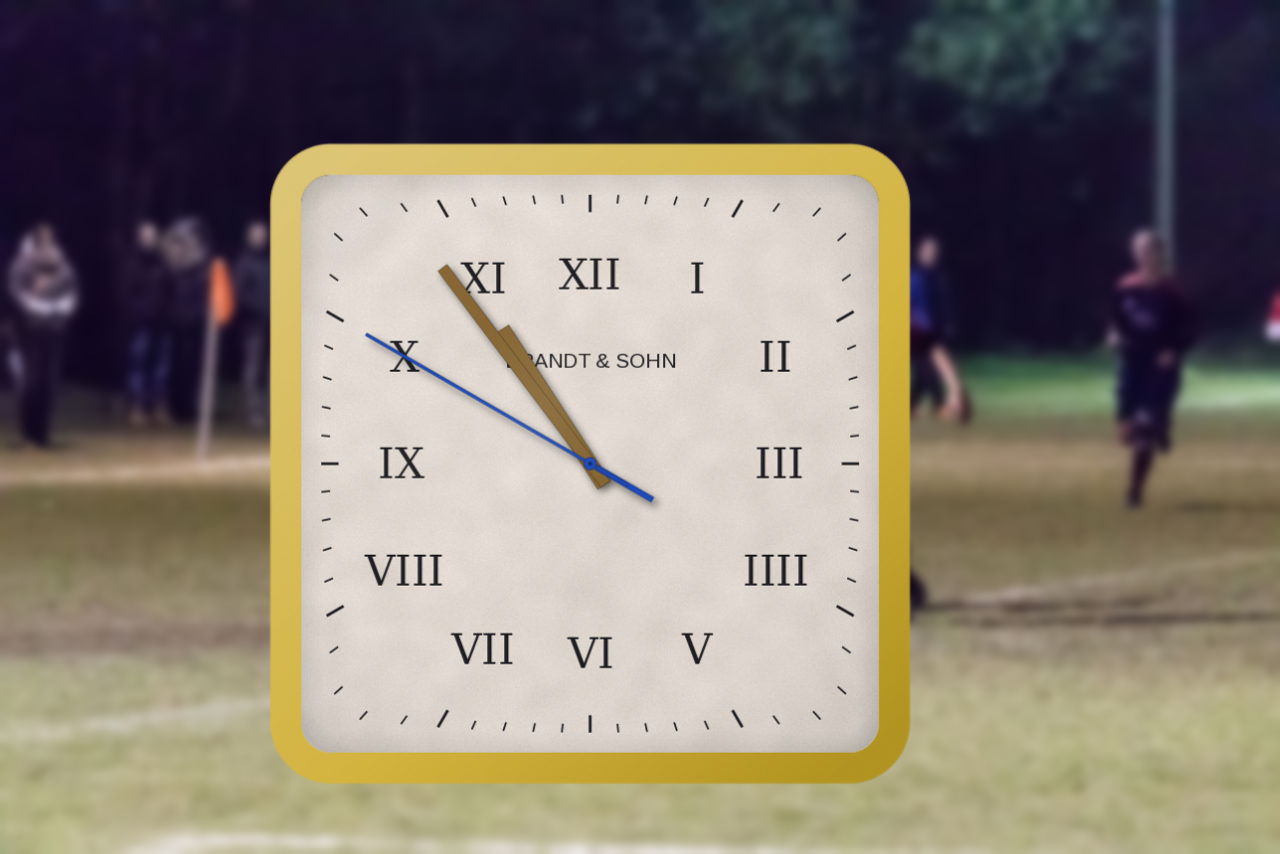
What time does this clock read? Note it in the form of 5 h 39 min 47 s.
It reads 10 h 53 min 50 s
